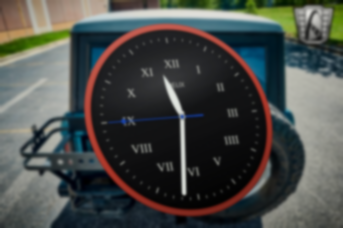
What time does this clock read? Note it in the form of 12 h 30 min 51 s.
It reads 11 h 31 min 45 s
